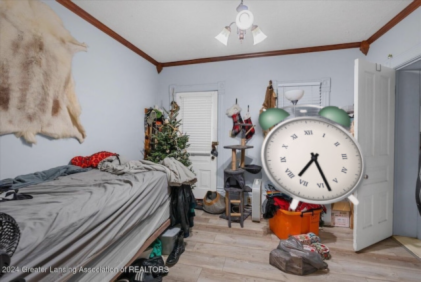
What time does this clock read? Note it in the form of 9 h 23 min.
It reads 7 h 28 min
